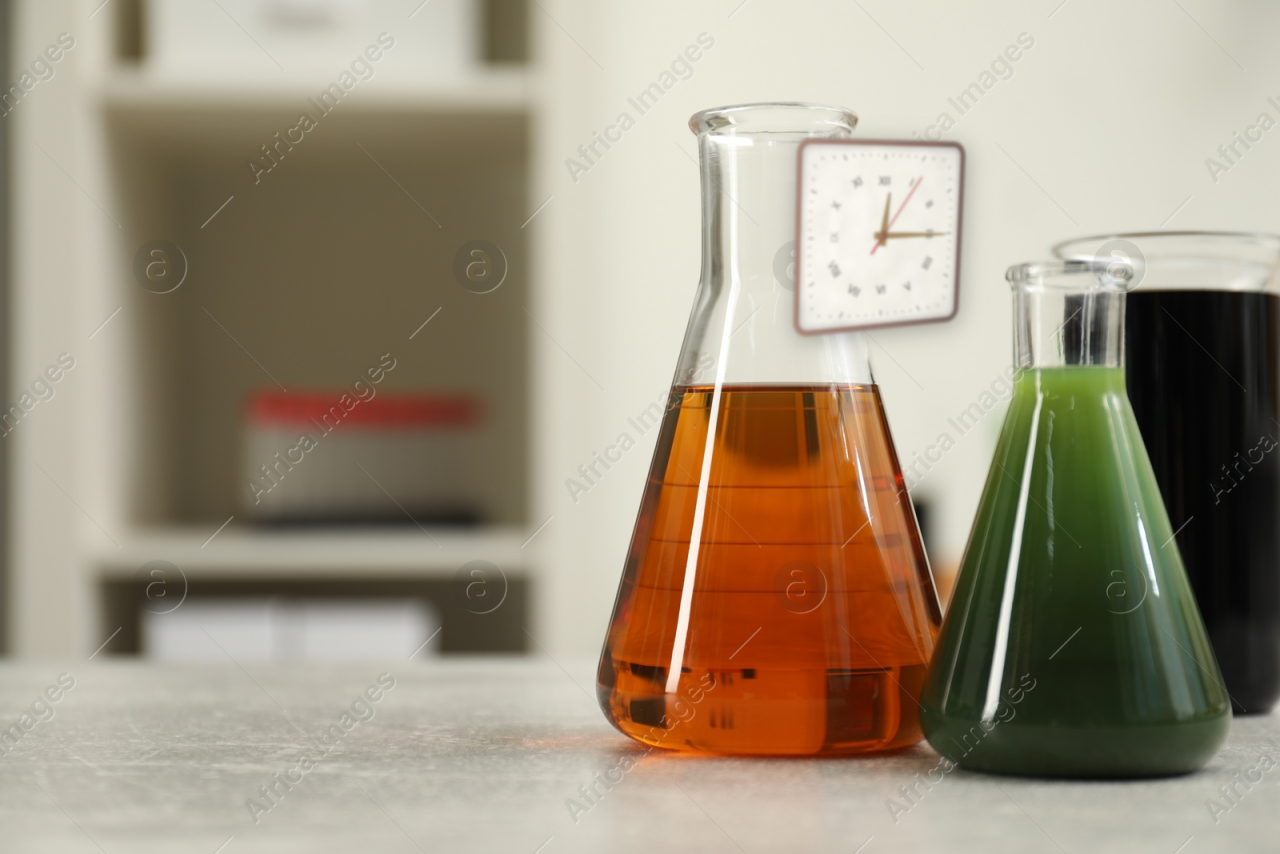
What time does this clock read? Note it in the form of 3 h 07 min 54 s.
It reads 12 h 15 min 06 s
